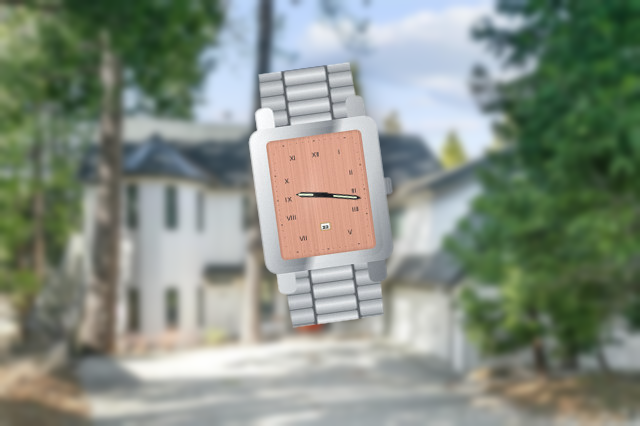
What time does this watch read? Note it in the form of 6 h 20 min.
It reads 9 h 17 min
